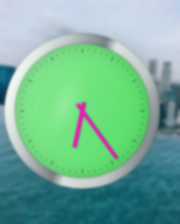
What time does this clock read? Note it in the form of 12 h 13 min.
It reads 6 h 24 min
